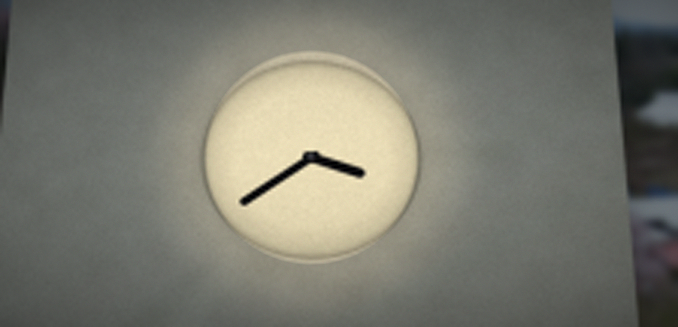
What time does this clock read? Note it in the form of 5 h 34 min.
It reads 3 h 39 min
